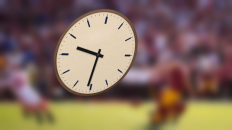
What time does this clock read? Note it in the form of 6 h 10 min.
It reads 9 h 31 min
